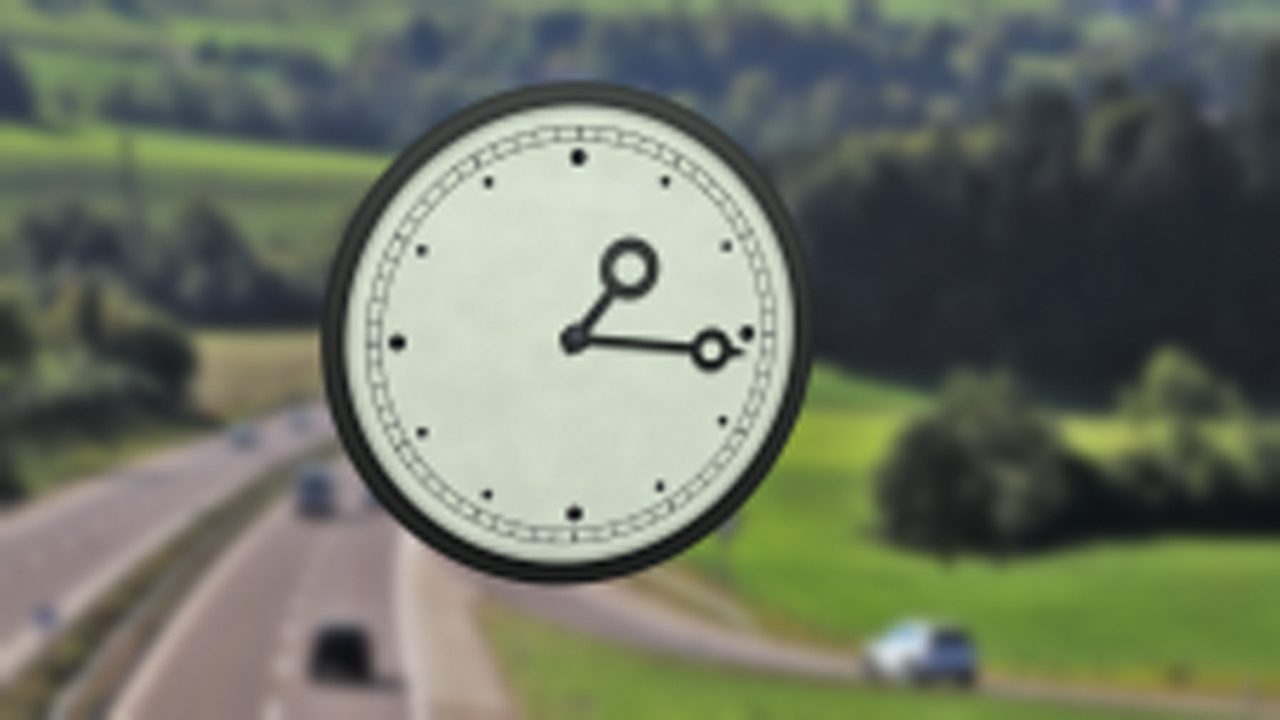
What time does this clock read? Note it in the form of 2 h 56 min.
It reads 1 h 16 min
